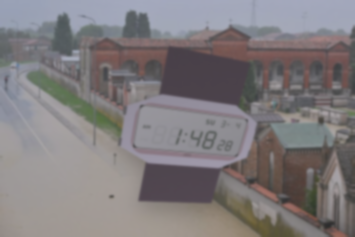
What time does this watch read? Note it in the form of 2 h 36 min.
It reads 1 h 48 min
